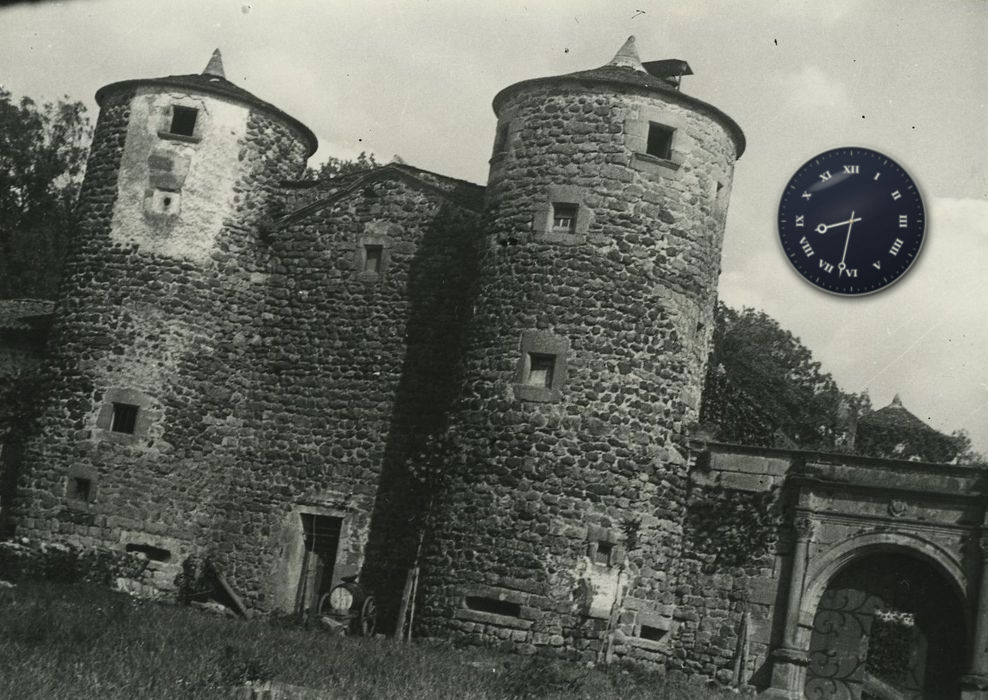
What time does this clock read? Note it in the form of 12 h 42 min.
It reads 8 h 32 min
